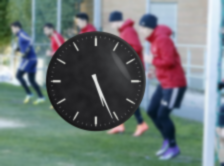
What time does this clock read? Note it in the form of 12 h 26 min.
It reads 5 h 26 min
